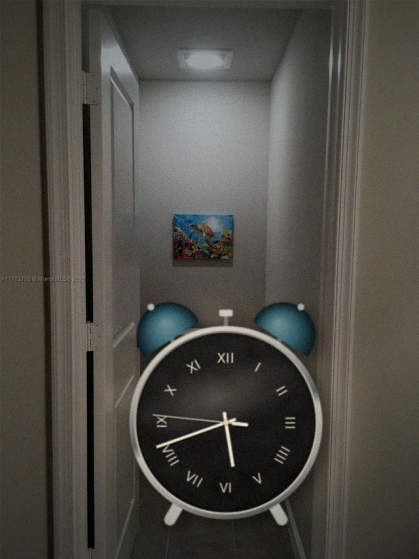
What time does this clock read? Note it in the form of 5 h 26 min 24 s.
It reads 5 h 41 min 46 s
